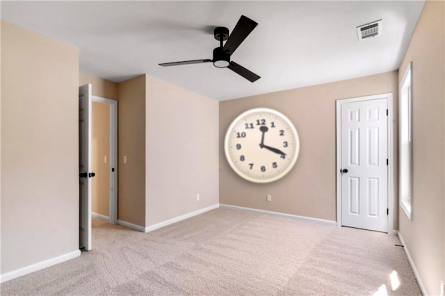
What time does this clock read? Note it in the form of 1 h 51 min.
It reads 12 h 19 min
